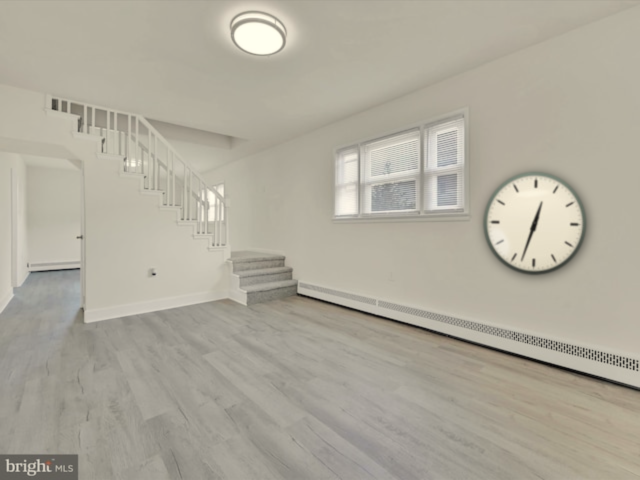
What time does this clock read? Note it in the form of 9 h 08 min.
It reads 12 h 33 min
